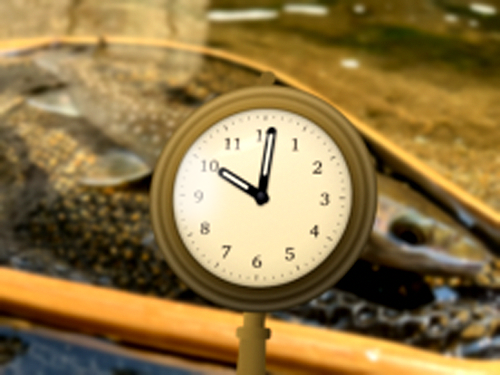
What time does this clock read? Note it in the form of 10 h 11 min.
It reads 10 h 01 min
